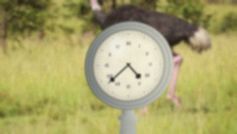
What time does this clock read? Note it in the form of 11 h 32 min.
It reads 4 h 38 min
